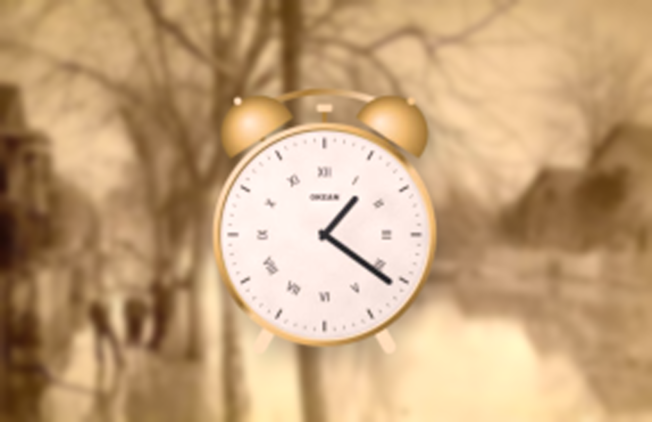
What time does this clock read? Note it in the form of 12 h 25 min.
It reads 1 h 21 min
